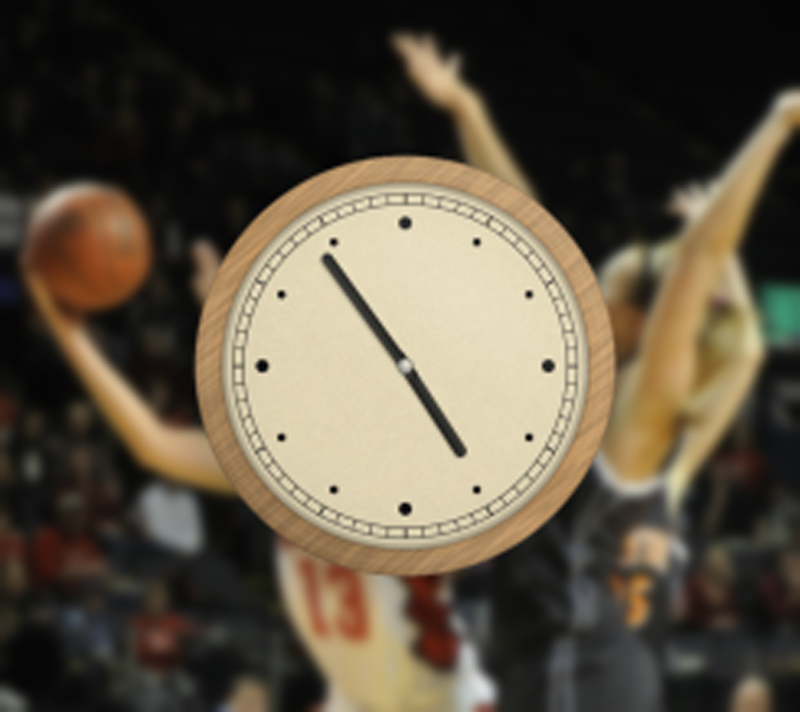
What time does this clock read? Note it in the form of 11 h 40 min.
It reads 4 h 54 min
